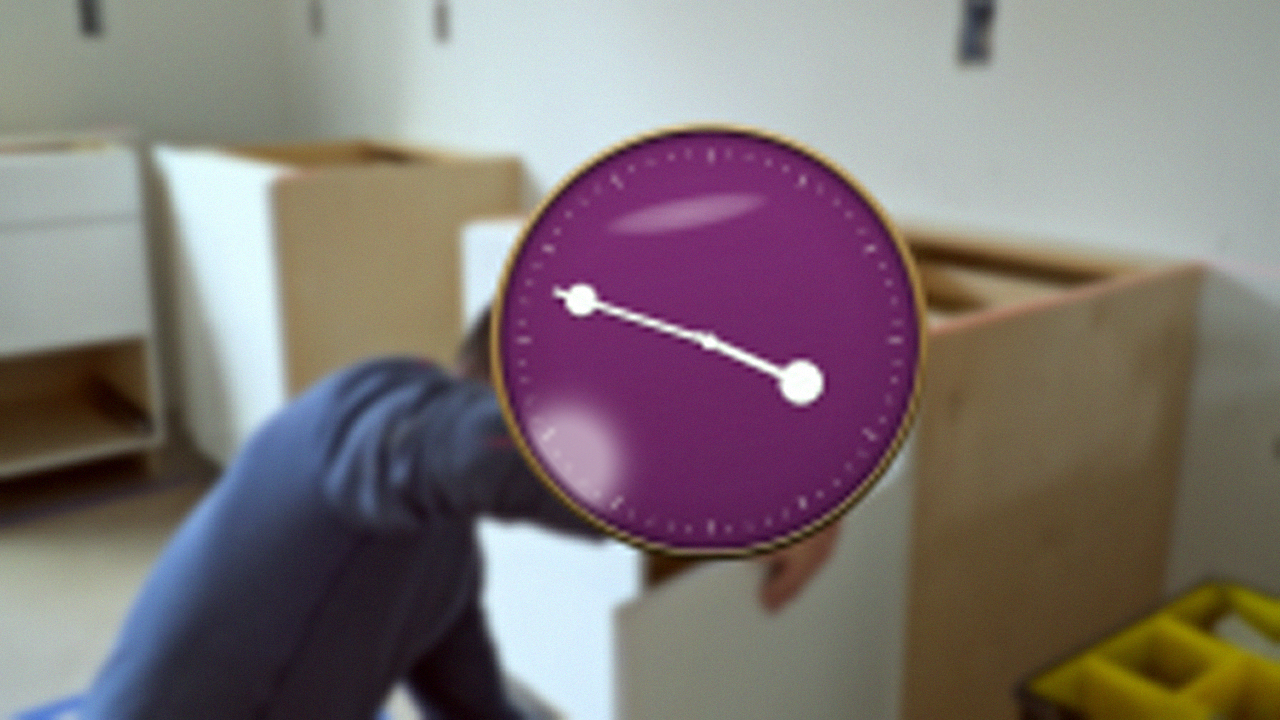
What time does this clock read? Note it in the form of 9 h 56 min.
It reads 3 h 48 min
